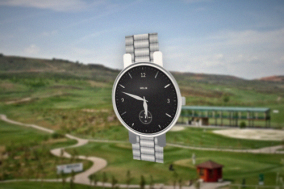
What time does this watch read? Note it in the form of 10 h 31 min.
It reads 5 h 48 min
